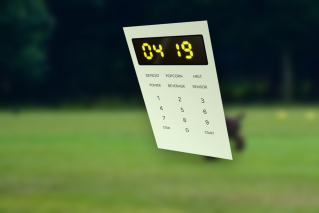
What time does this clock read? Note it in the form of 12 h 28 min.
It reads 4 h 19 min
